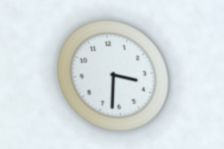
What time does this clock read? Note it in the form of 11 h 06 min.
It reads 3 h 32 min
